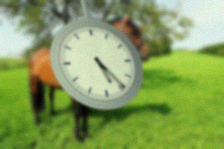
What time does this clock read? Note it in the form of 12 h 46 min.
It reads 5 h 24 min
